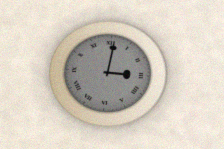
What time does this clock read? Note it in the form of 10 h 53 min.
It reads 3 h 01 min
